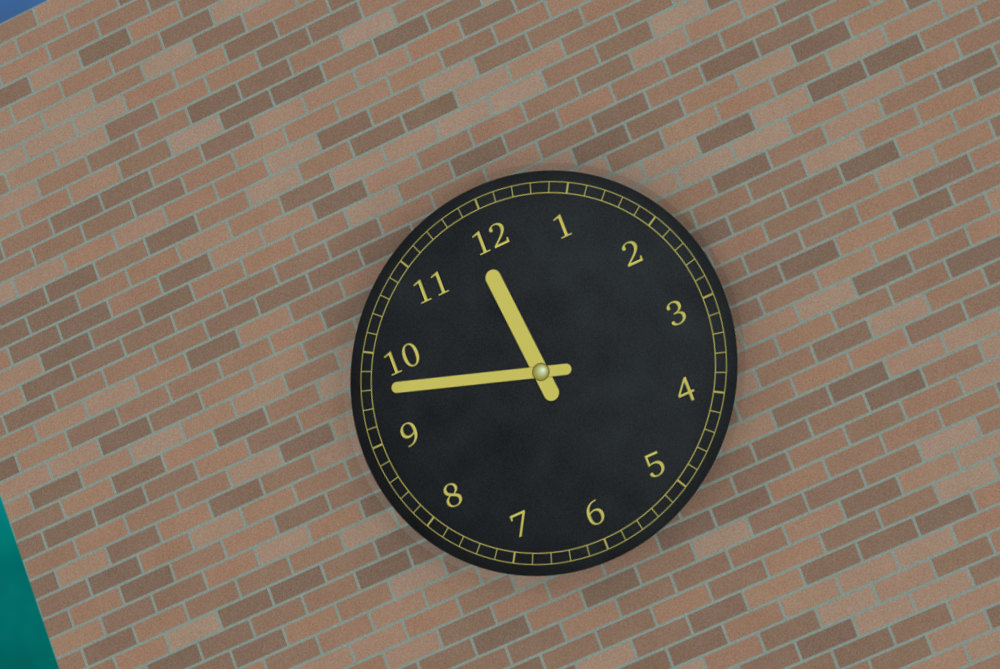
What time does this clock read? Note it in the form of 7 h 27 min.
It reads 11 h 48 min
